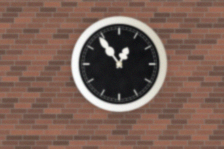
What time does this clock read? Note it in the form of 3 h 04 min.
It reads 12 h 54 min
